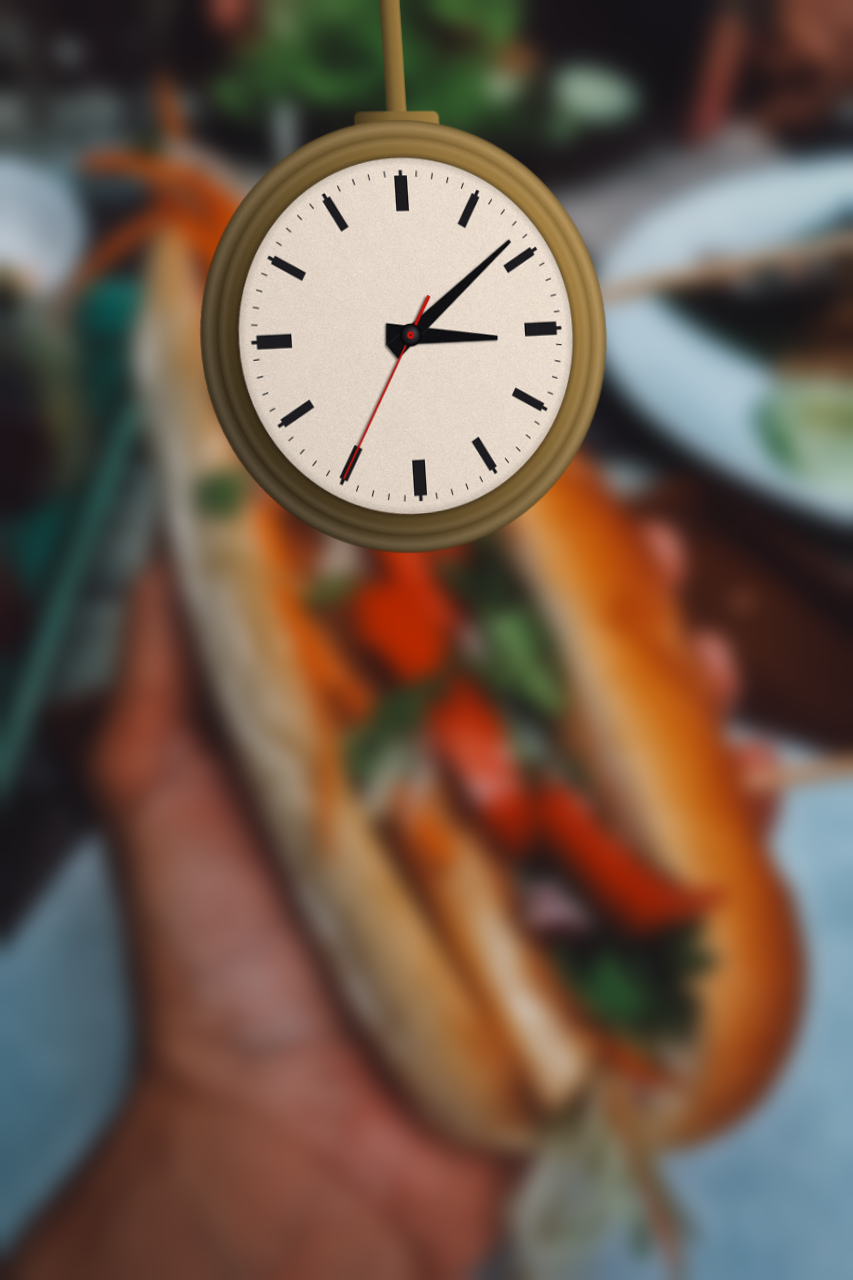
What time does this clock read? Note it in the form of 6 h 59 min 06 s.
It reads 3 h 08 min 35 s
